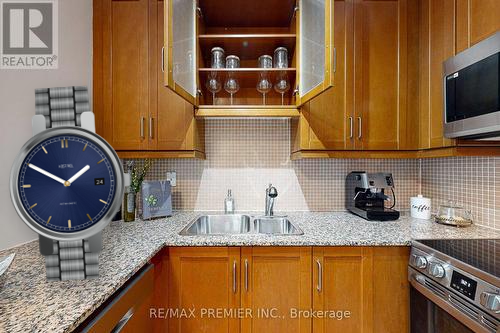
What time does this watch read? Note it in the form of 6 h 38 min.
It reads 1 h 50 min
